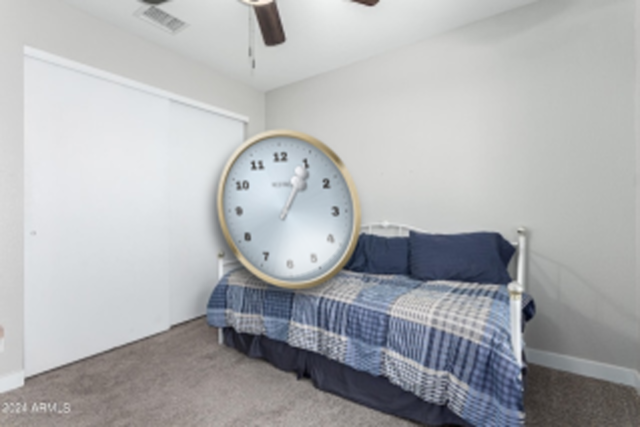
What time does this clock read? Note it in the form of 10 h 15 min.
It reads 1 h 05 min
